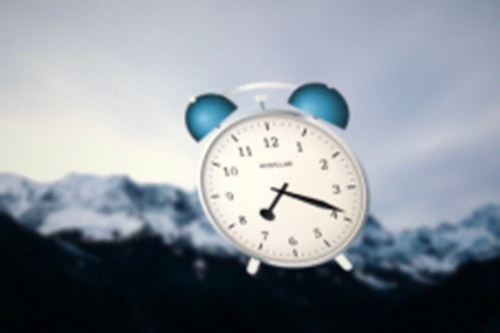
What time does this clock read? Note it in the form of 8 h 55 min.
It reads 7 h 19 min
